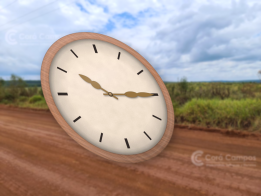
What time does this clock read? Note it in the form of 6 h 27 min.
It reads 10 h 15 min
